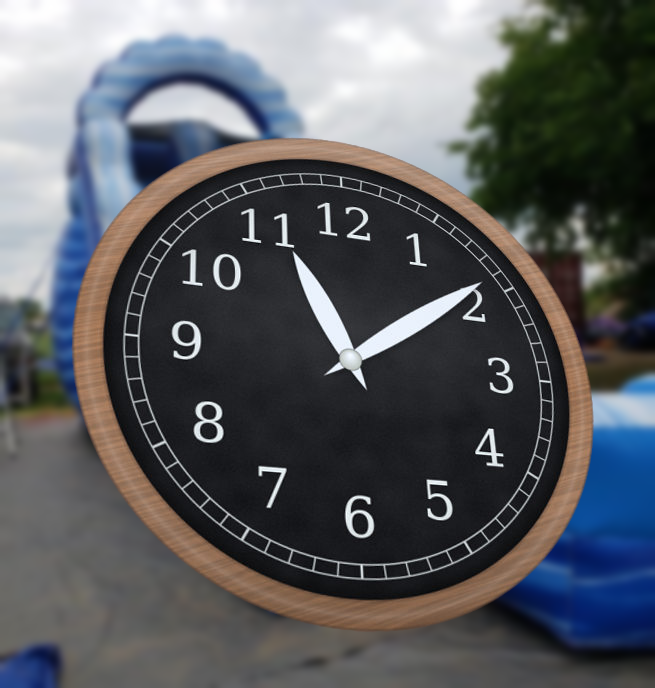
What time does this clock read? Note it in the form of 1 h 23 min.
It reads 11 h 09 min
